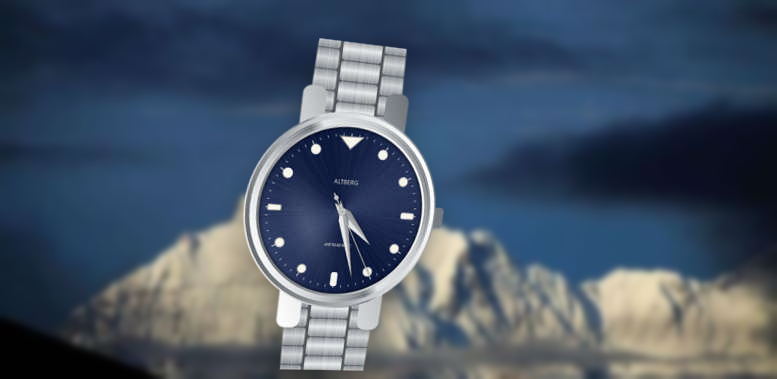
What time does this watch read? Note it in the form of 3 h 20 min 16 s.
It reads 4 h 27 min 25 s
